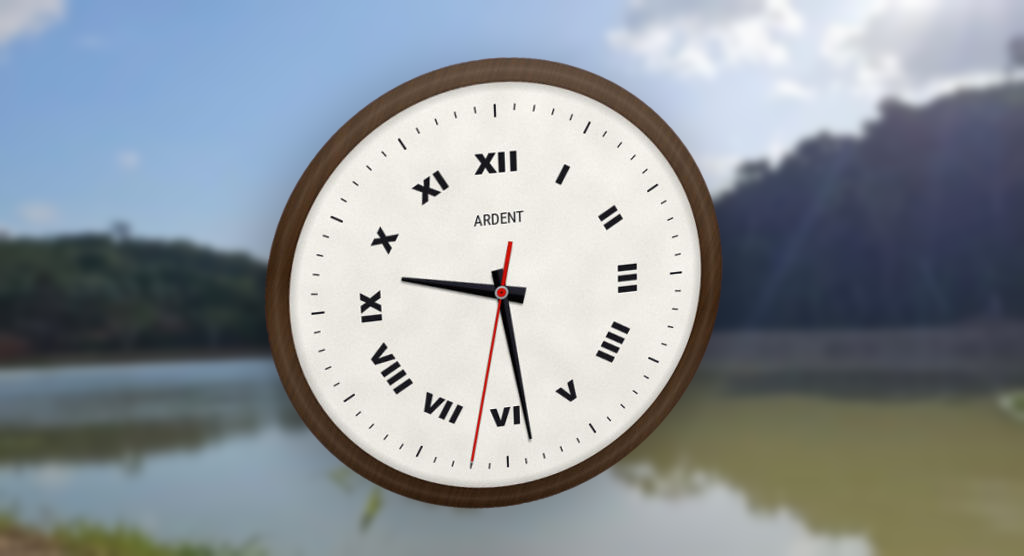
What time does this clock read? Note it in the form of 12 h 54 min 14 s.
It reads 9 h 28 min 32 s
